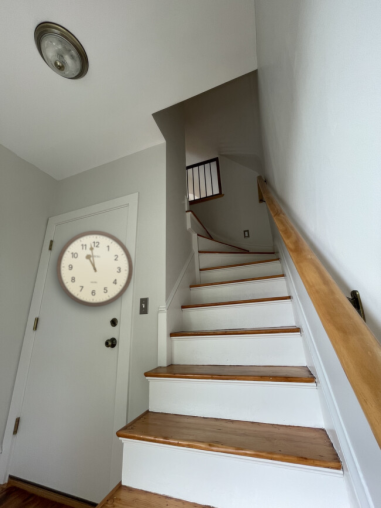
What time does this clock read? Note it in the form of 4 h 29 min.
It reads 10 h 58 min
